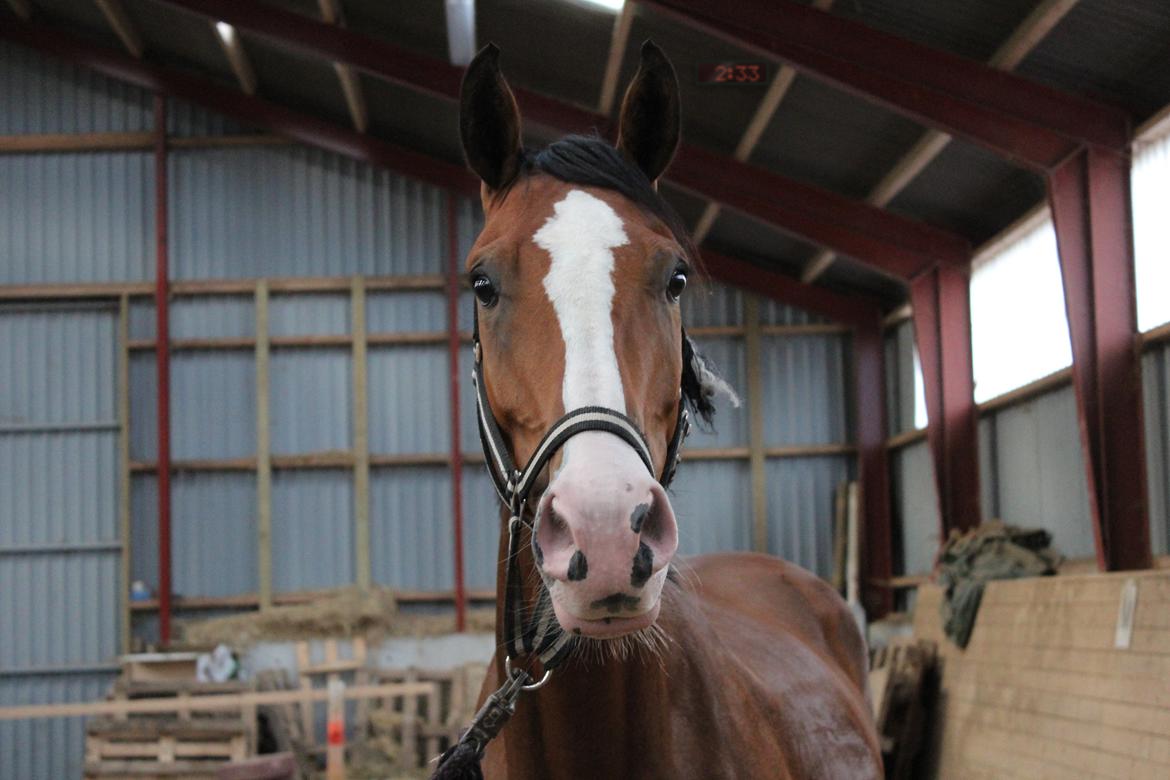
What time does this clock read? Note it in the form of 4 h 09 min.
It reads 2 h 33 min
